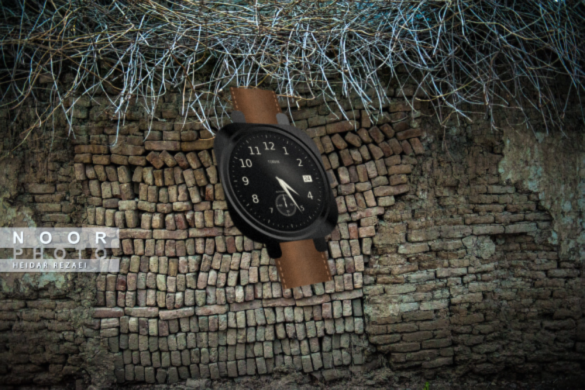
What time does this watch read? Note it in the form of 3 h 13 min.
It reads 4 h 26 min
